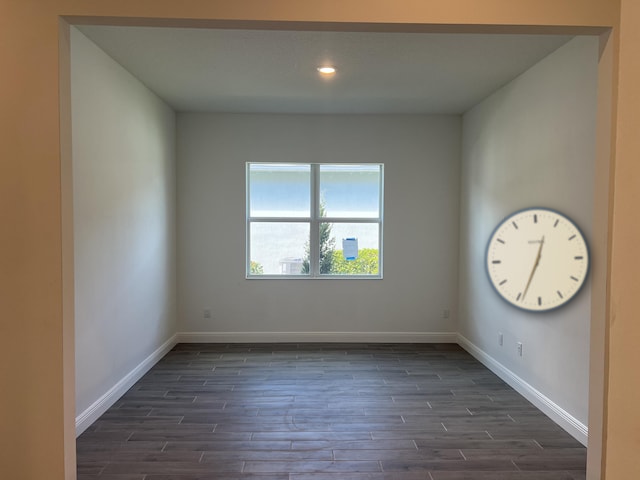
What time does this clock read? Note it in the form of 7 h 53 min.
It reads 12 h 34 min
